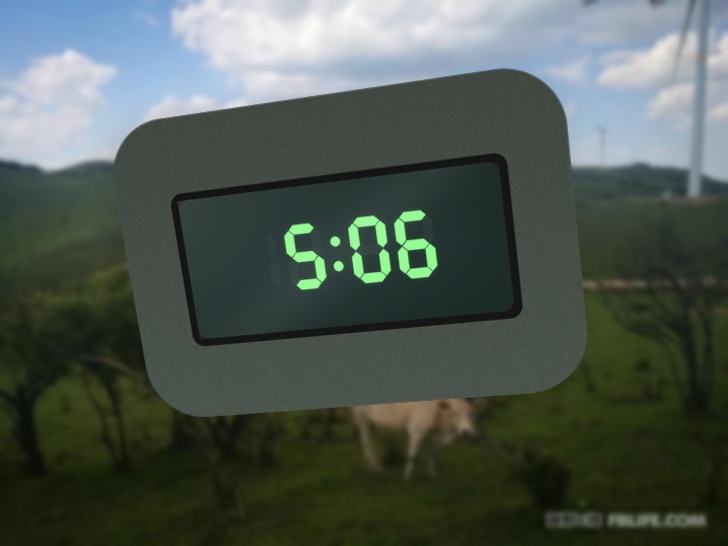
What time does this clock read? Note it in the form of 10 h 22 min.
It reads 5 h 06 min
